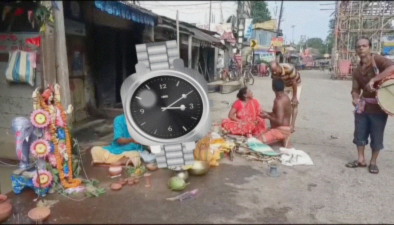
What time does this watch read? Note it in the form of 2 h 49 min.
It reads 3 h 10 min
